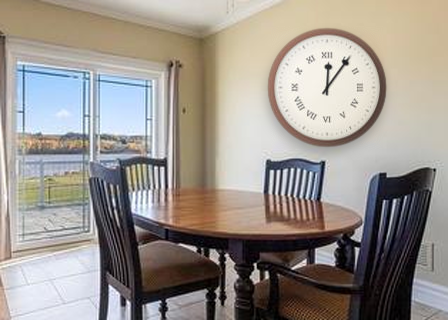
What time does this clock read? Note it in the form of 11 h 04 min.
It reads 12 h 06 min
